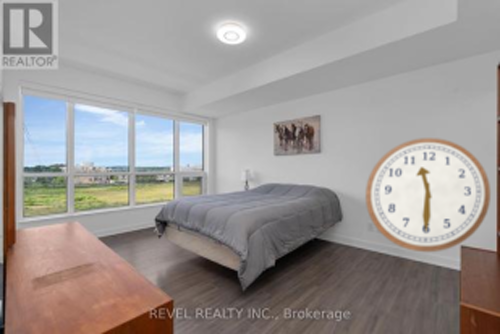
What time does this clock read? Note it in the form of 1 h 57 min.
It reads 11 h 30 min
